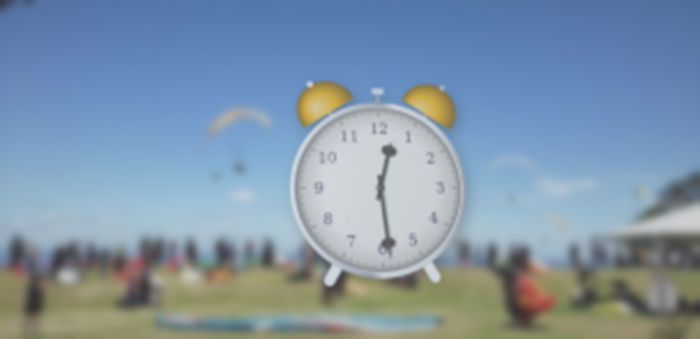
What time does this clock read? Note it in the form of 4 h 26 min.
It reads 12 h 29 min
